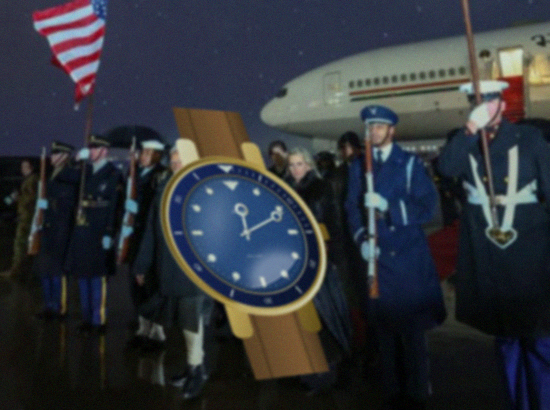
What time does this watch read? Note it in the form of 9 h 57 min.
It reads 12 h 11 min
